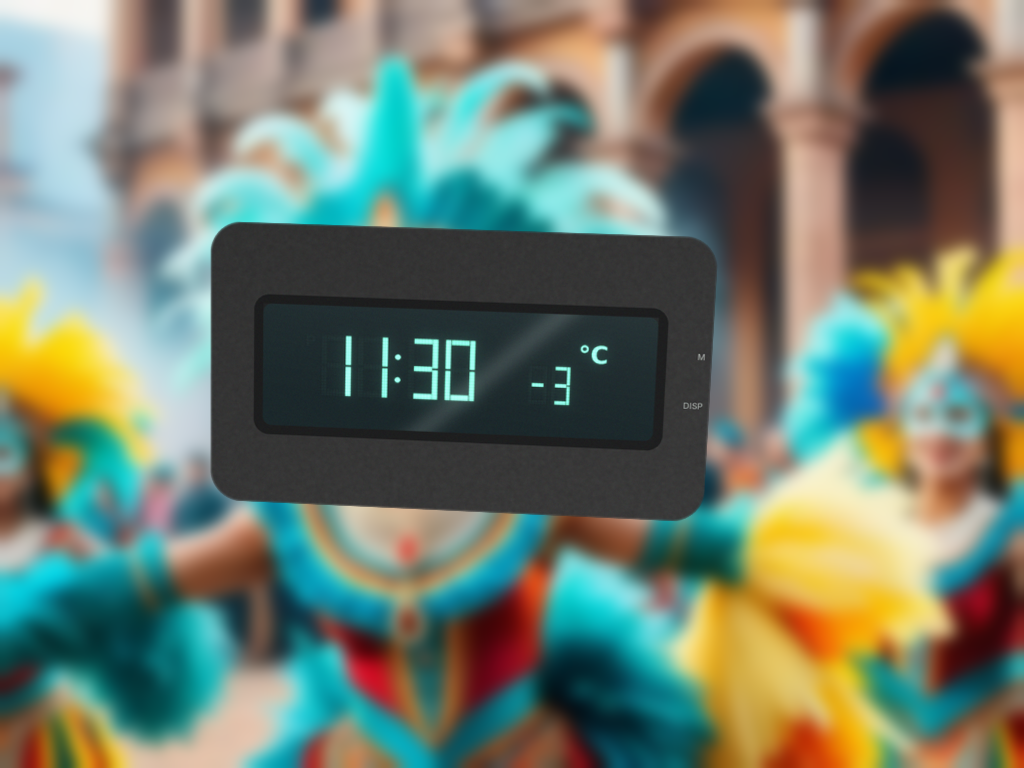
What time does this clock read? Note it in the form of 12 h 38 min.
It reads 11 h 30 min
